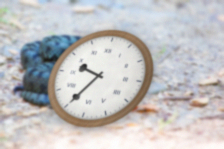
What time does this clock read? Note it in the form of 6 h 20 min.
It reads 9 h 35 min
